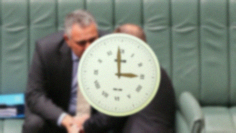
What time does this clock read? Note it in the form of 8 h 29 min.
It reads 2 h 59 min
